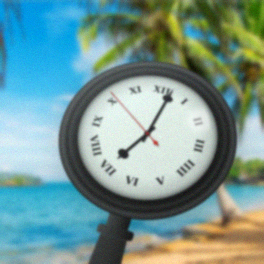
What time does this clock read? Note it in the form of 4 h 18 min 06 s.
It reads 7 h 01 min 51 s
